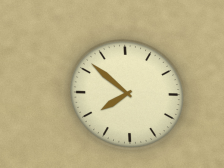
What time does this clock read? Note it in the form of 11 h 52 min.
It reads 7 h 52 min
